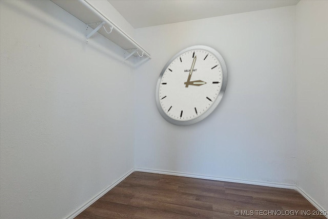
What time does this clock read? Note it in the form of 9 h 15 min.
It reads 3 h 01 min
